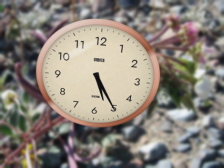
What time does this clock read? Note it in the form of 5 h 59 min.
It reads 5 h 25 min
